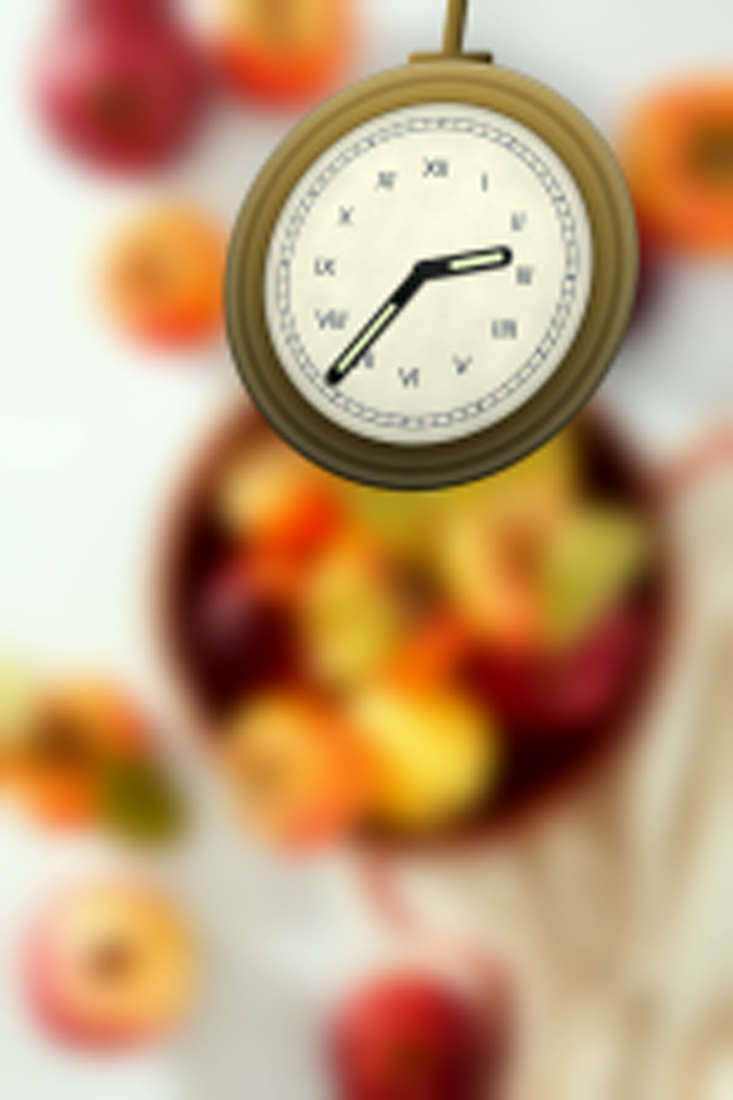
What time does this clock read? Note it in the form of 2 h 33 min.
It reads 2 h 36 min
